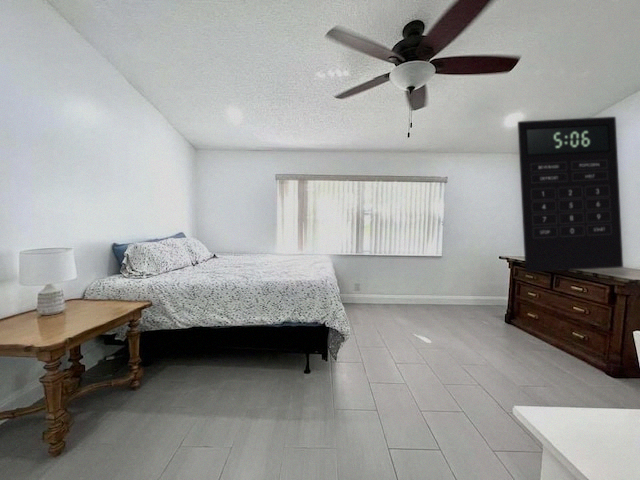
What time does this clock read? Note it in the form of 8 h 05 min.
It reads 5 h 06 min
